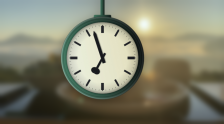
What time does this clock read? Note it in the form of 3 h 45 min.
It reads 6 h 57 min
